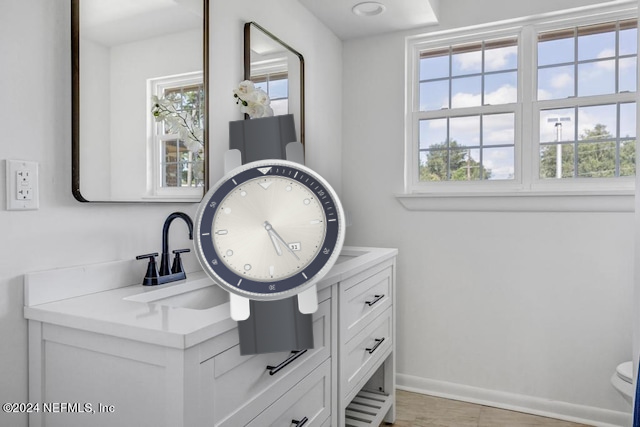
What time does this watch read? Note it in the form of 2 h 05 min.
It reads 5 h 24 min
